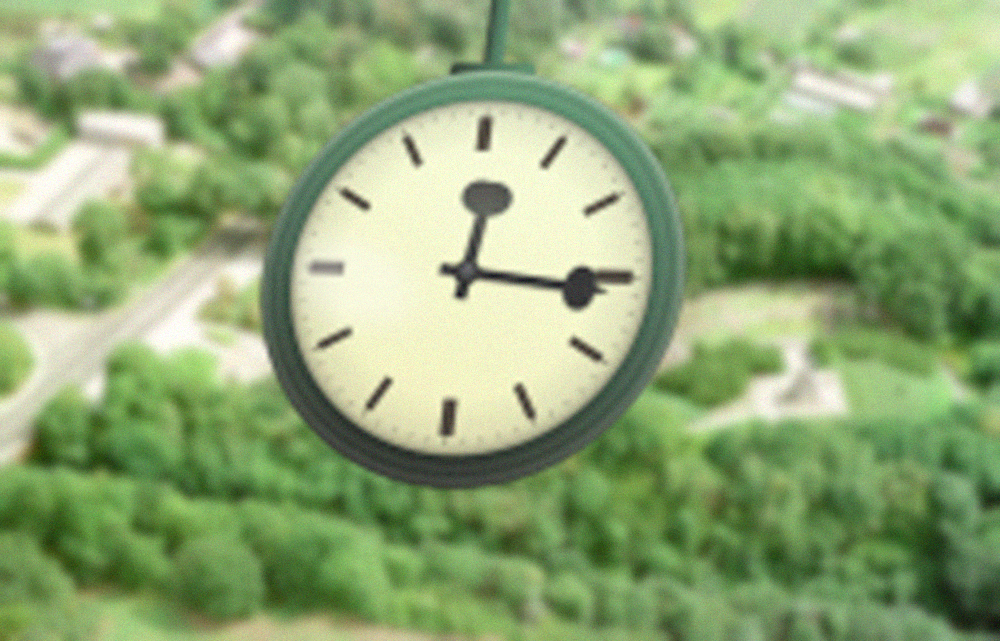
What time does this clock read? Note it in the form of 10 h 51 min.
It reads 12 h 16 min
